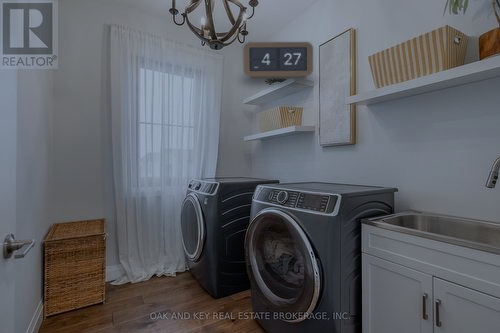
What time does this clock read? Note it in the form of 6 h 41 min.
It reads 4 h 27 min
